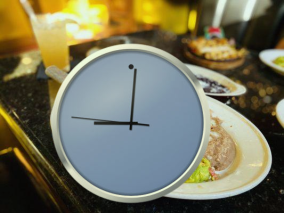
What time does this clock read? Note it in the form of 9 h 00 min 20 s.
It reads 9 h 00 min 46 s
